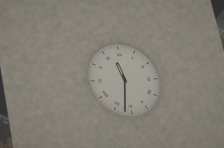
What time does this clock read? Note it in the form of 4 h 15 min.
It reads 11 h 32 min
